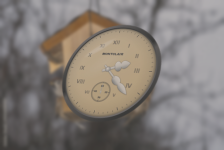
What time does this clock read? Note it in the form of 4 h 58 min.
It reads 2 h 22 min
